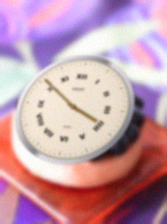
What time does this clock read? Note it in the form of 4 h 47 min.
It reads 3 h 51 min
